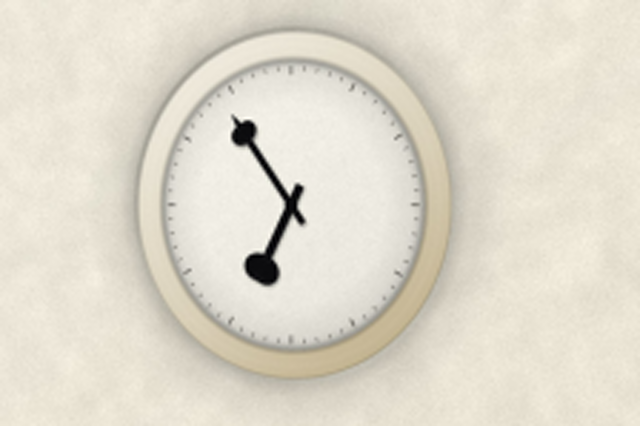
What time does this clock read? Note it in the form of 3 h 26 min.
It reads 6 h 54 min
